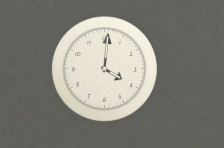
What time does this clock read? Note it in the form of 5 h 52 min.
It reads 4 h 01 min
